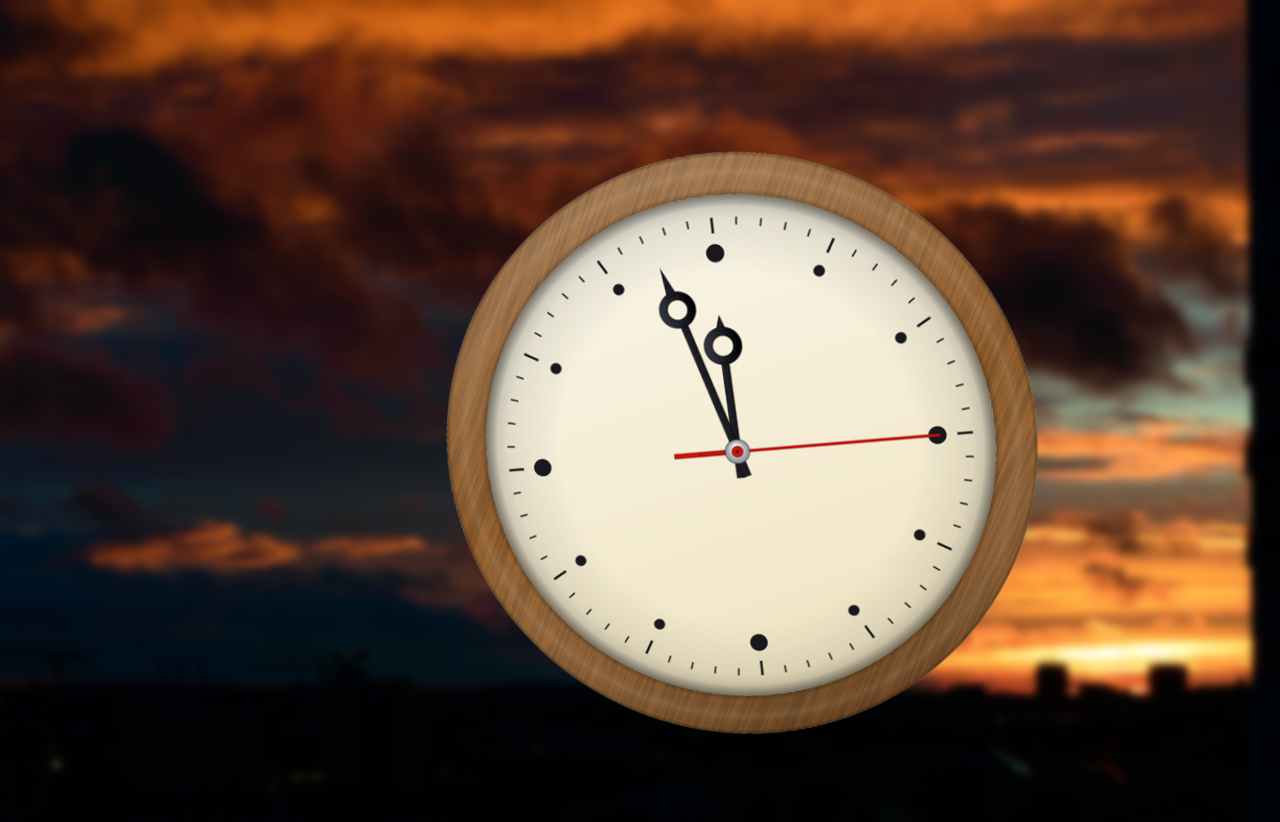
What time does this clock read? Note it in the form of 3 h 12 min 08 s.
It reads 11 h 57 min 15 s
